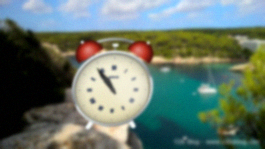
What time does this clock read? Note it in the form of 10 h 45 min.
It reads 10 h 54 min
